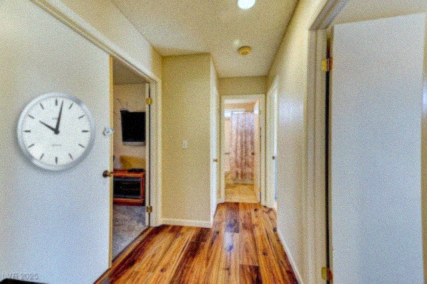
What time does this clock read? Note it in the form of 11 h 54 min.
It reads 10 h 02 min
